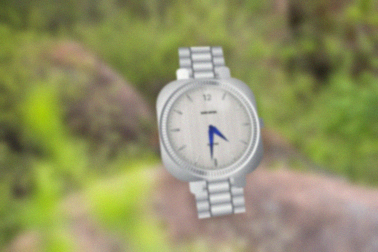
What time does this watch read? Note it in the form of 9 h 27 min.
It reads 4 h 31 min
